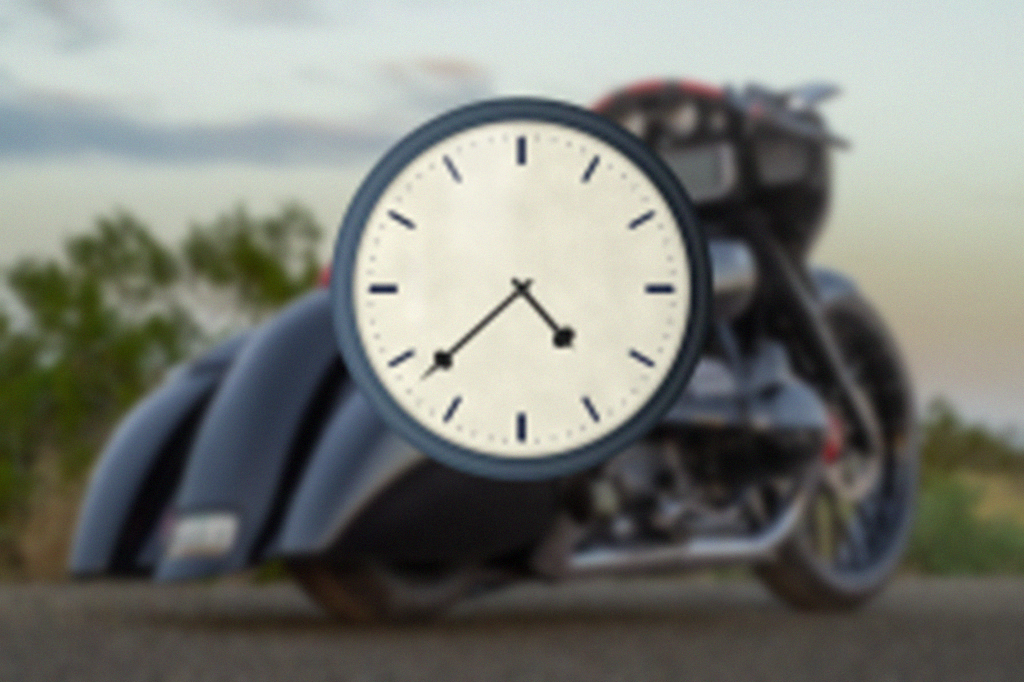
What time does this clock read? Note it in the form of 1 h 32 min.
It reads 4 h 38 min
